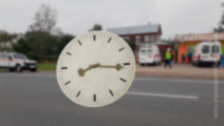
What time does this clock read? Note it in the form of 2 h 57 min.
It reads 8 h 16 min
